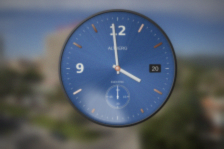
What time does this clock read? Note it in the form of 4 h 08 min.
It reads 3 h 59 min
